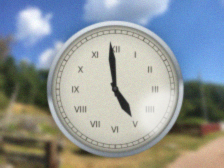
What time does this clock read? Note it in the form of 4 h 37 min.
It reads 4 h 59 min
